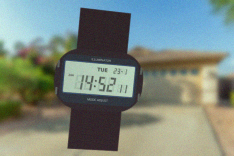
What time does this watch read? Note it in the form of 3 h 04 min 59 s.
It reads 14 h 52 min 11 s
